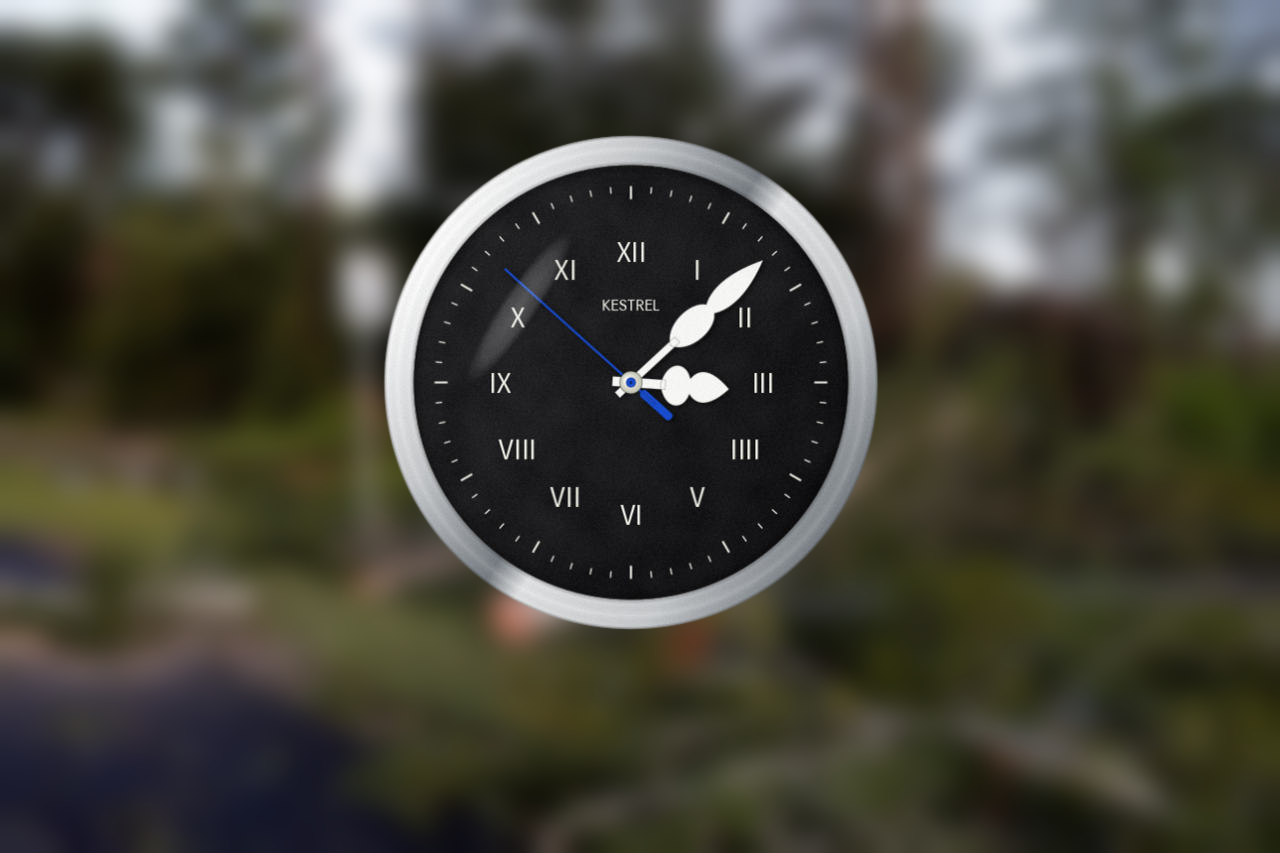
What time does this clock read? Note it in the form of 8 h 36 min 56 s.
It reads 3 h 07 min 52 s
